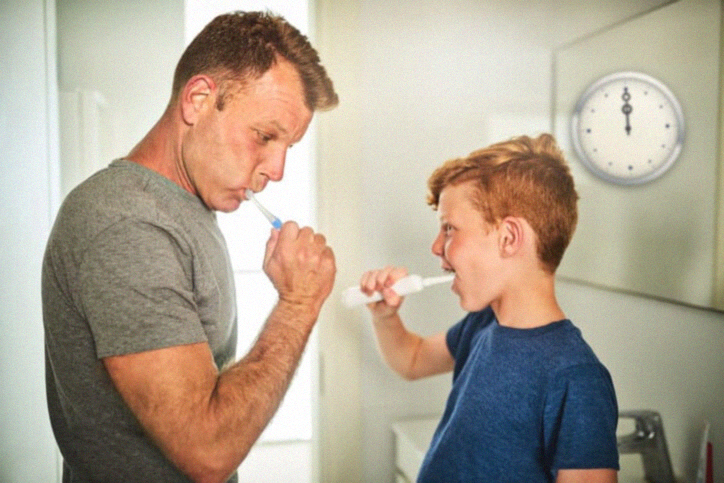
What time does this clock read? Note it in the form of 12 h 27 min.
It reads 12 h 00 min
